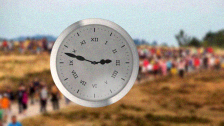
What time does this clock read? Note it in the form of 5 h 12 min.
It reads 2 h 48 min
